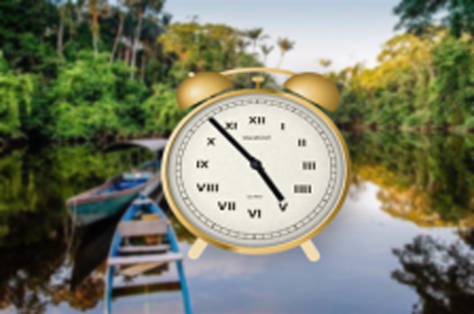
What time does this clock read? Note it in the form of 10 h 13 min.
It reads 4 h 53 min
